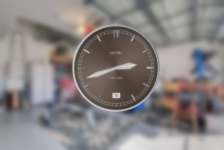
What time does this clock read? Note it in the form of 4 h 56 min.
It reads 2 h 42 min
